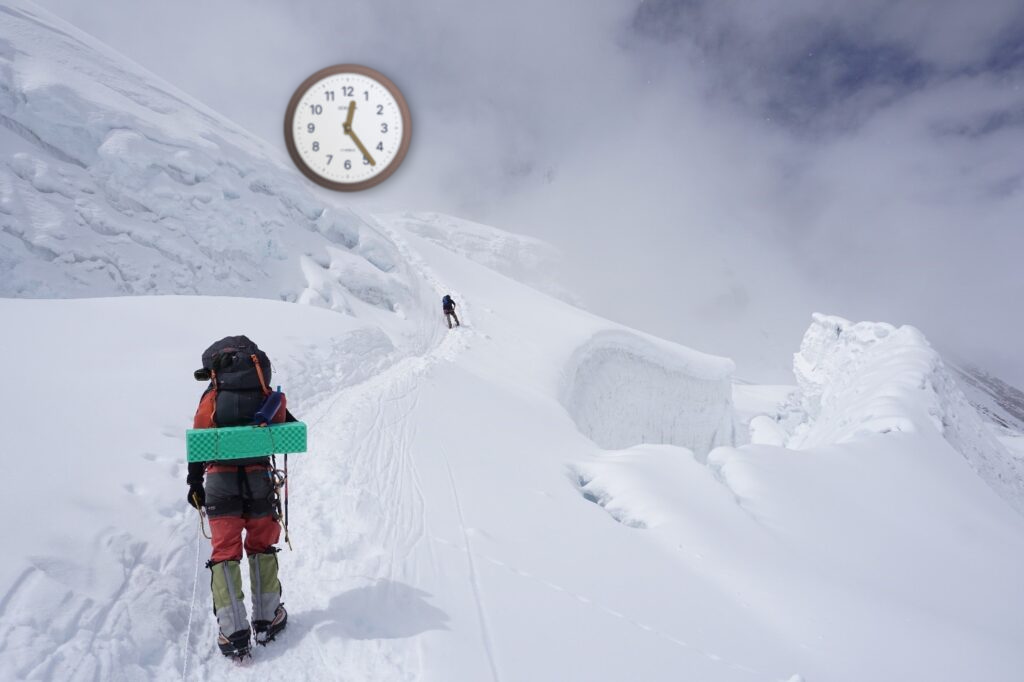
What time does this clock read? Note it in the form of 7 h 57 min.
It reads 12 h 24 min
